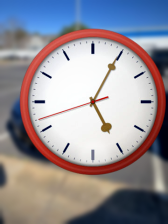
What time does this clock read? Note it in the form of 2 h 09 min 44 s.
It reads 5 h 04 min 42 s
